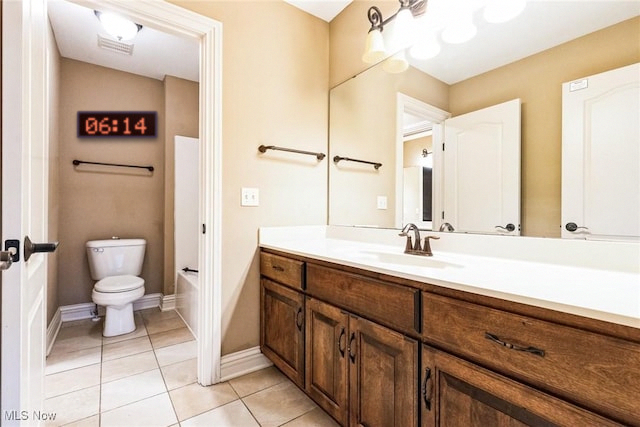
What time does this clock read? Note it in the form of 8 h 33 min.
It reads 6 h 14 min
